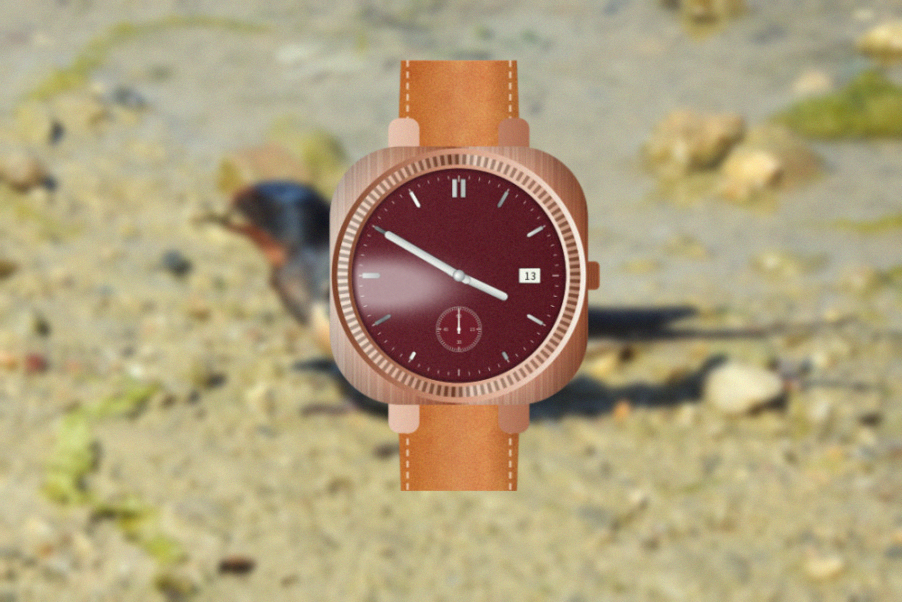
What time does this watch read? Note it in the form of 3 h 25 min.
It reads 3 h 50 min
